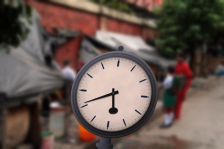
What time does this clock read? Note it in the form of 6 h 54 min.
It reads 5 h 41 min
